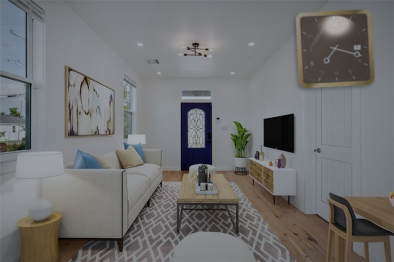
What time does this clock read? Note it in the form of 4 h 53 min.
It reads 7 h 18 min
